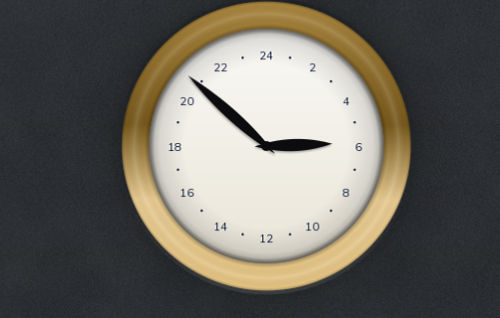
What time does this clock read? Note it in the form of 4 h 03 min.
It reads 5 h 52 min
